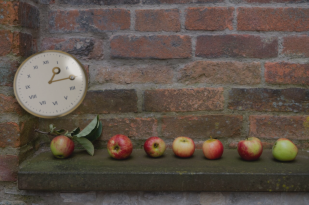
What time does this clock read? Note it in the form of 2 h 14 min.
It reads 1 h 15 min
